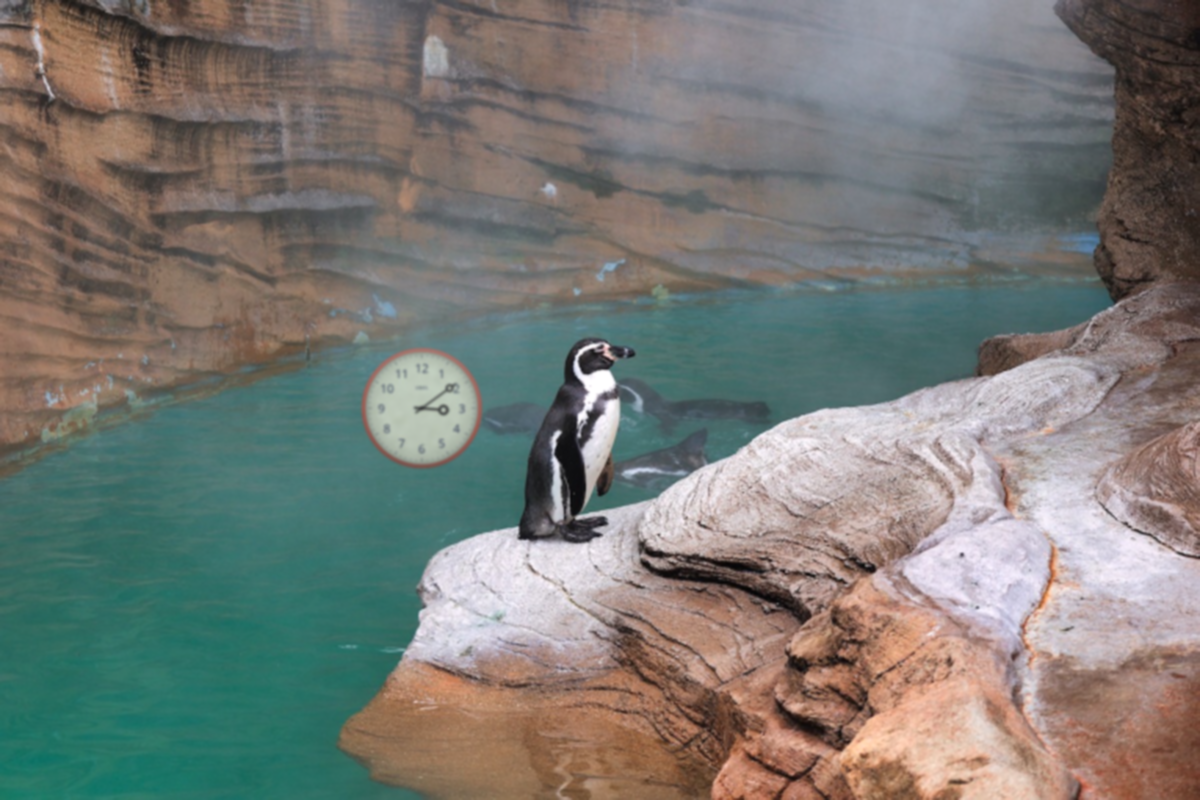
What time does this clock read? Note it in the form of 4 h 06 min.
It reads 3 h 09 min
